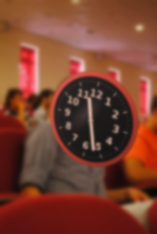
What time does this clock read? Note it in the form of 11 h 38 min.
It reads 11 h 27 min
